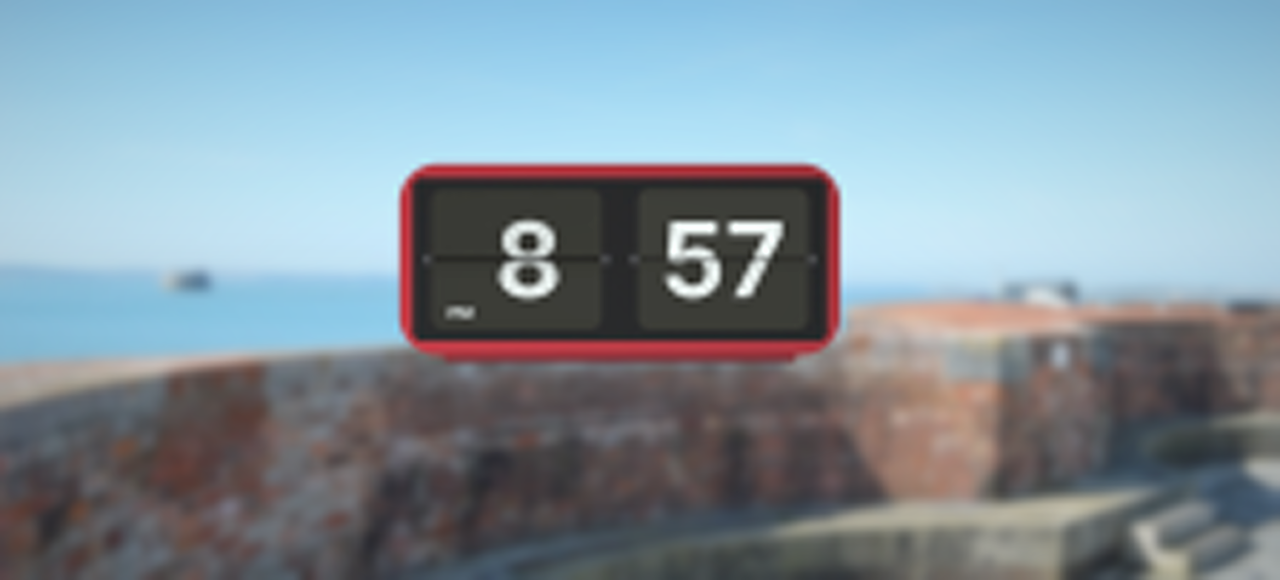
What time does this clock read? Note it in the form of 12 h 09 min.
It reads 8 h 57 min
